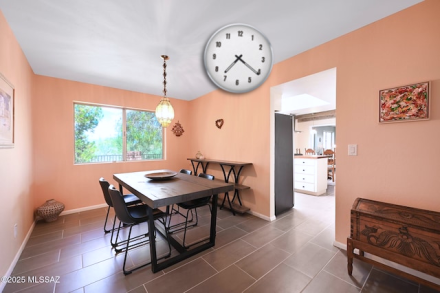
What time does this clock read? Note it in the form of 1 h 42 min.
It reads 7 h 21 min
